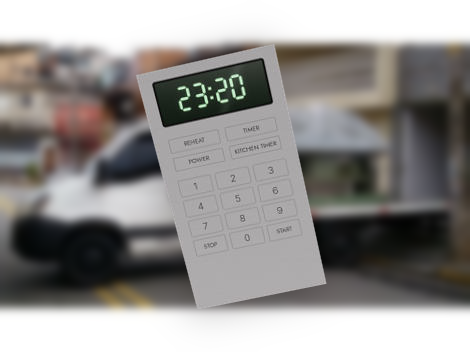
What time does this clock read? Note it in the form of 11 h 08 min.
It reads 23 h 20 min
